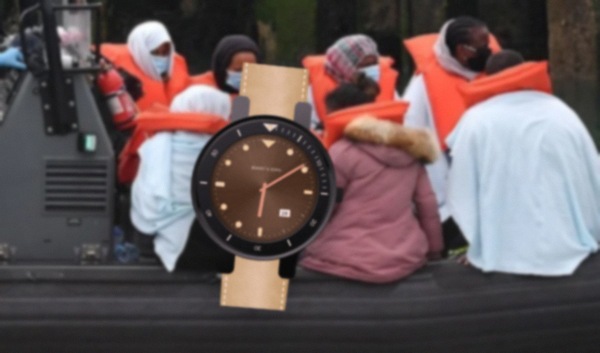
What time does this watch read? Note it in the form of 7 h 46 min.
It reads 6 h 09 min
